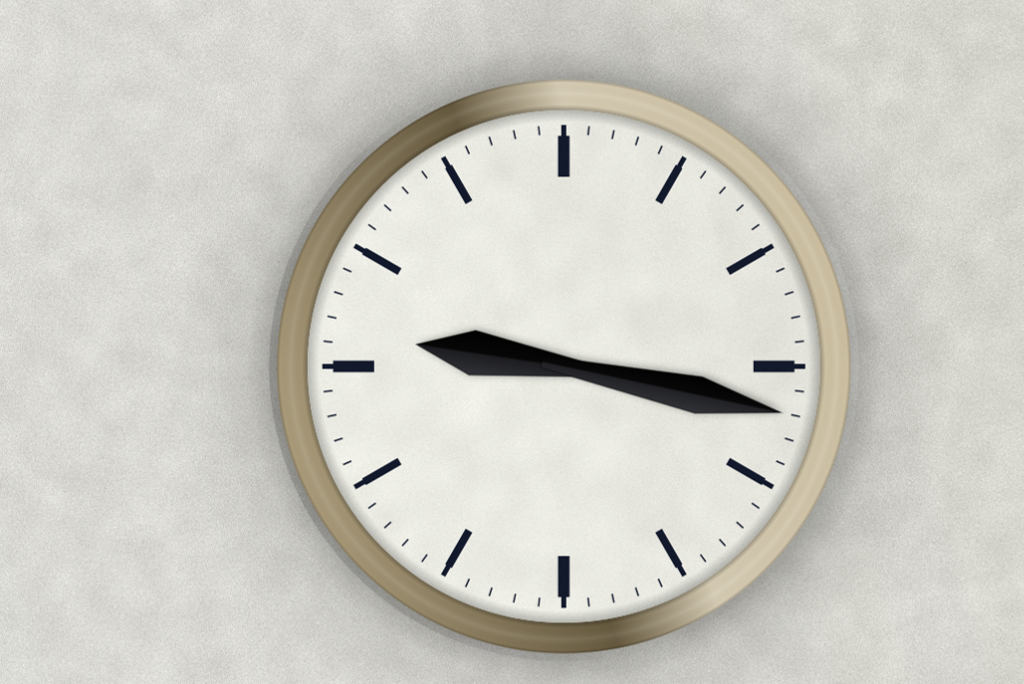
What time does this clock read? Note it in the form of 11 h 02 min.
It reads 9 h 17 min
